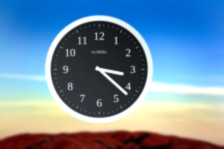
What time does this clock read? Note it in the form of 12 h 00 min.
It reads 3 h 22 min
